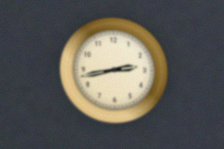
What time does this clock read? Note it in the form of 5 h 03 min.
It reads 2 h 43 min
